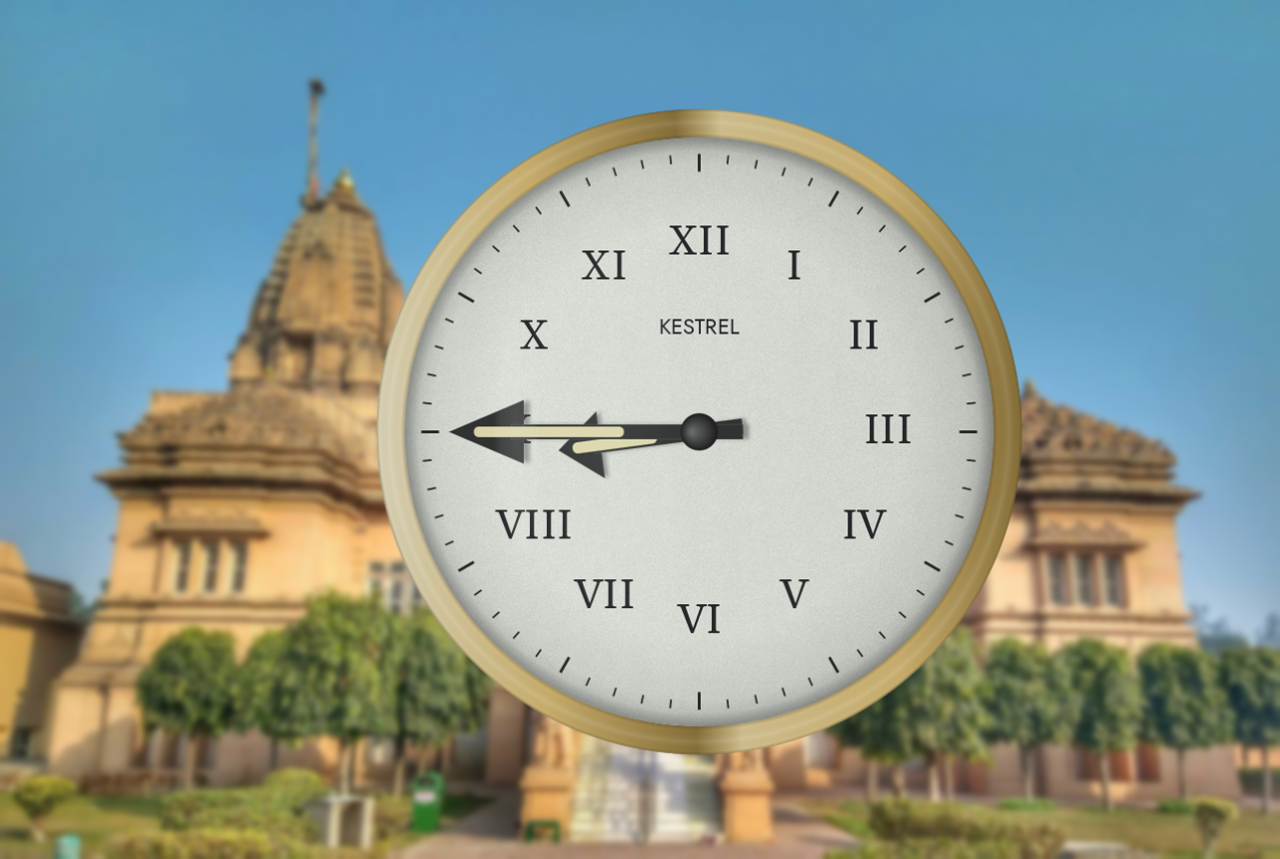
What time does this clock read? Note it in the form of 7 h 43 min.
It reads 8 h 45 min
